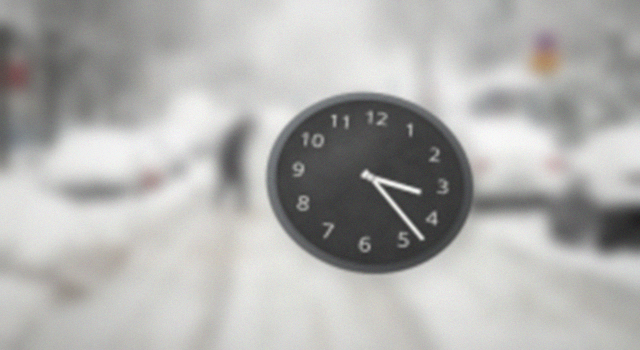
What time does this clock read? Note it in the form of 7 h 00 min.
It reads 3 h 23 min
